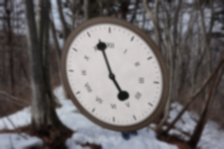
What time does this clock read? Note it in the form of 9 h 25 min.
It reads 4 h 57 min
